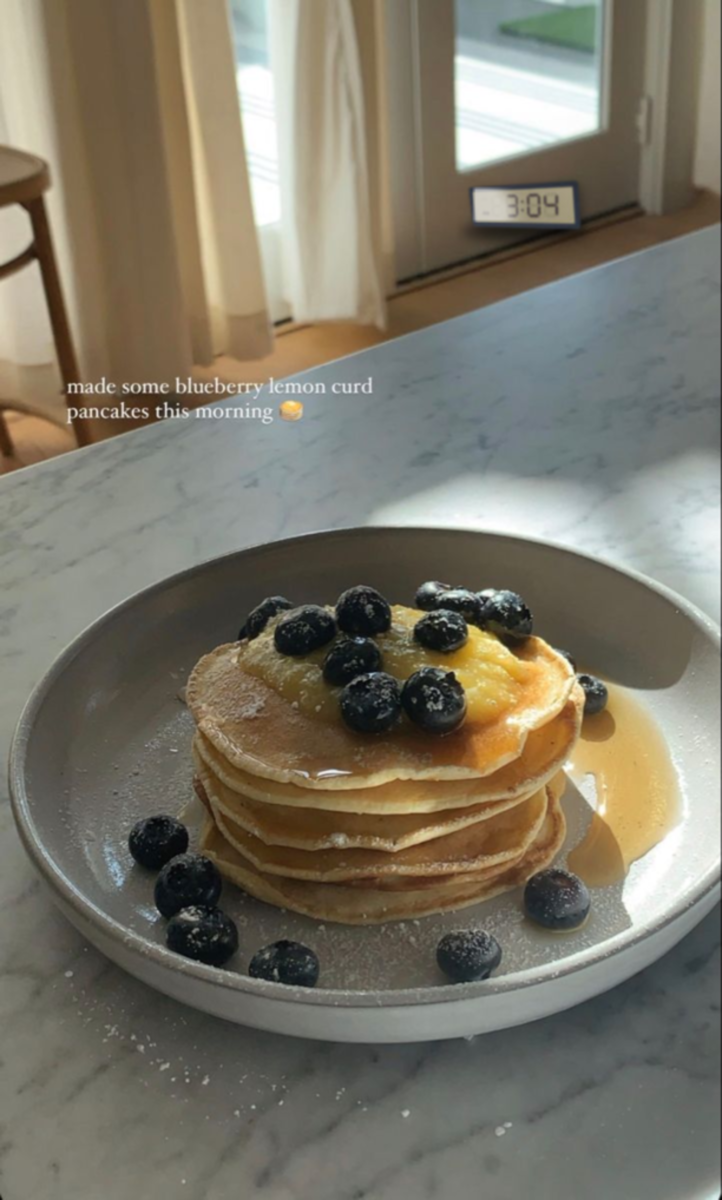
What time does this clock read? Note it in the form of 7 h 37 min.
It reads 3 h 04 min
